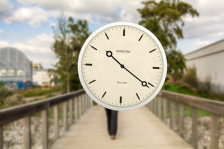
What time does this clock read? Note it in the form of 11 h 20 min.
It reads 10 h 21 min
